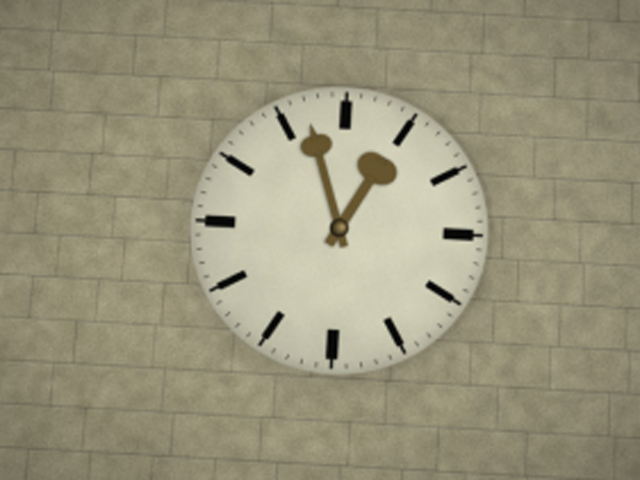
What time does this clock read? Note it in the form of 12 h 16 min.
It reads 12 h 57 min
